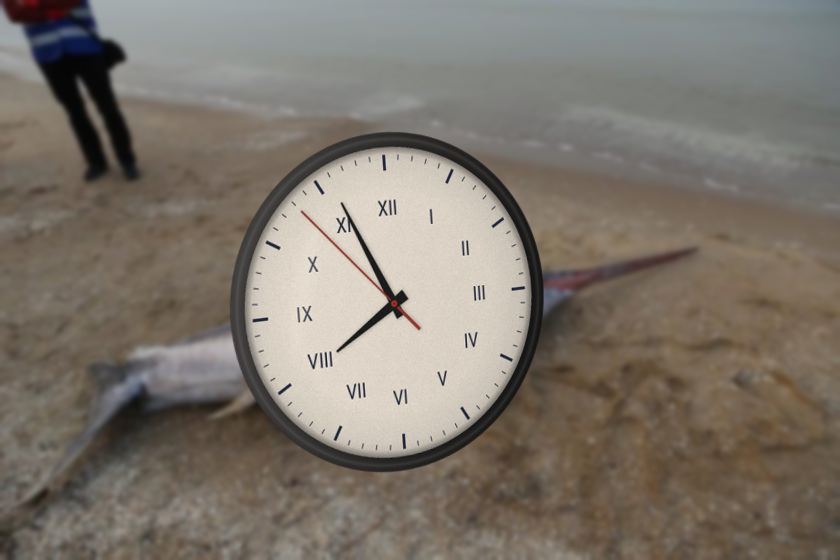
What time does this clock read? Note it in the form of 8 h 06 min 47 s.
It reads 7 h 55 min 53 s
